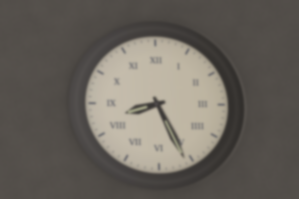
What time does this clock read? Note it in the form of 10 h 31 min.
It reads 8 h 26 min
